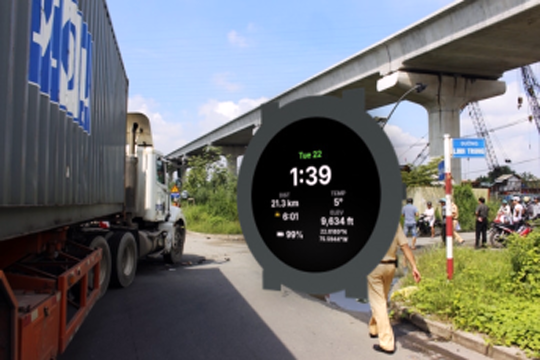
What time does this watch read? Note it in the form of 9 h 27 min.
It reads 1 h 39 min
